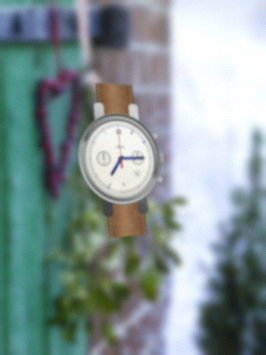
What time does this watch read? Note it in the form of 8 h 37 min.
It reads 7 h 15 min
